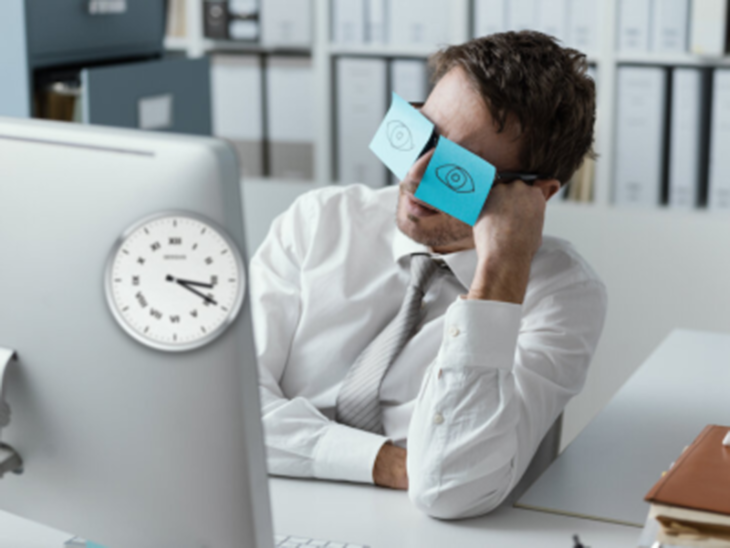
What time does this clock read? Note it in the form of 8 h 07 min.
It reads 3 h 20 min
